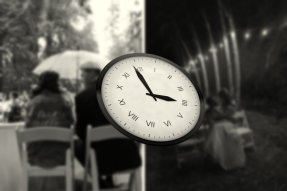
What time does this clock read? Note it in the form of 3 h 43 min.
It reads 3 h 59 min
